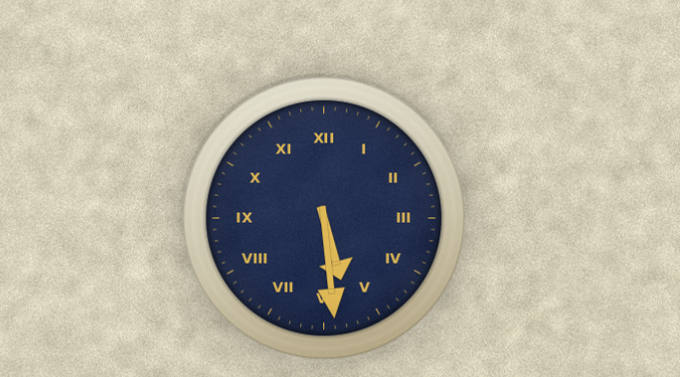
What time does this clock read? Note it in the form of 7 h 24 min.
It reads 5 h 29 min
